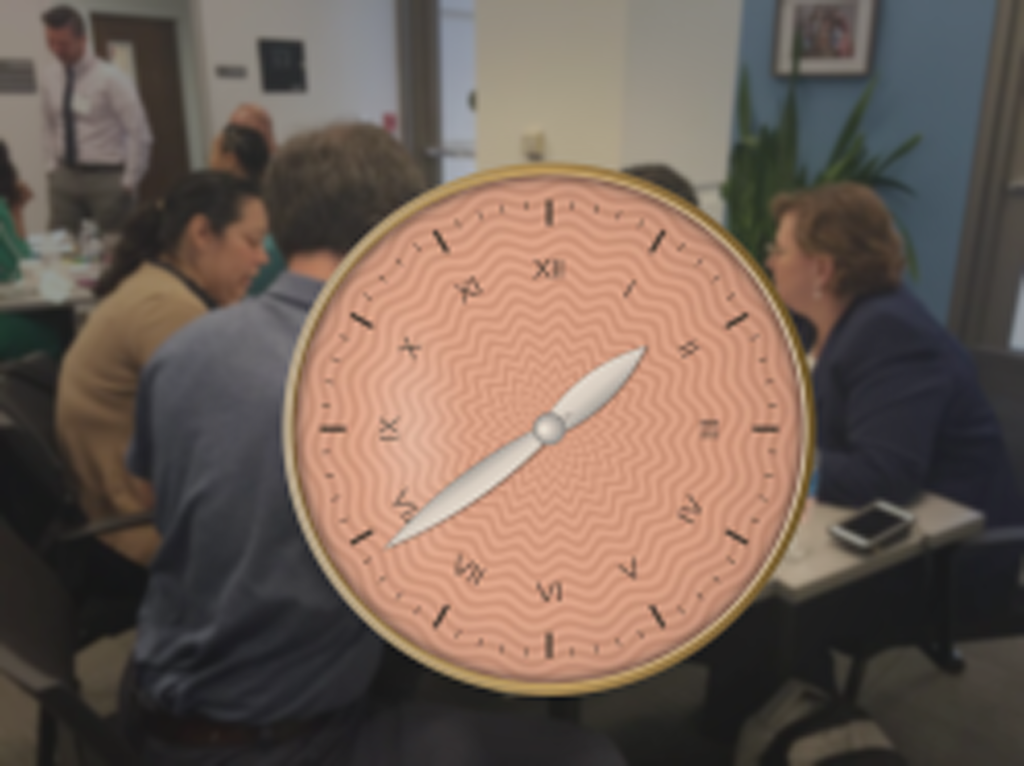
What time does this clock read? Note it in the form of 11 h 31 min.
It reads 1 h 39 min
